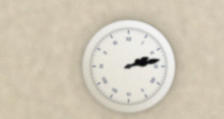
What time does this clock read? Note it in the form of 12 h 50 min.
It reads 2 h 13 min
